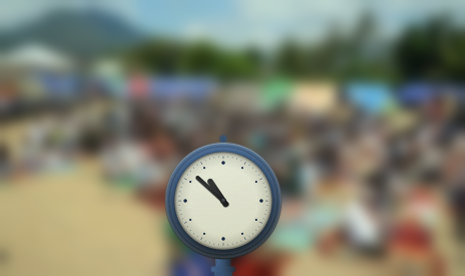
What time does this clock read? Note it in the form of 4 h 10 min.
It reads 10 h 52 min
